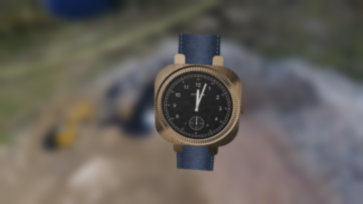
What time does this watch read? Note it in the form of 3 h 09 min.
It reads 12 h 03 min
